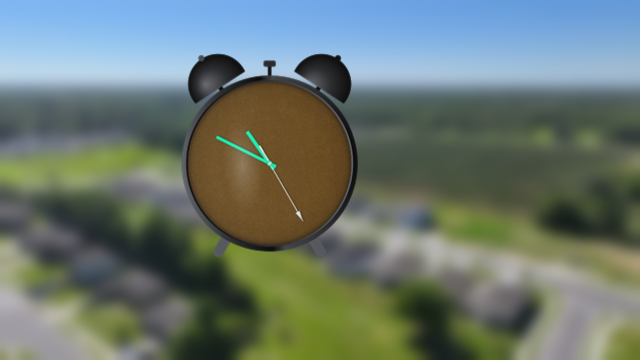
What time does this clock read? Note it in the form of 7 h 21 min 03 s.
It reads 10 h 49 min 25 s
